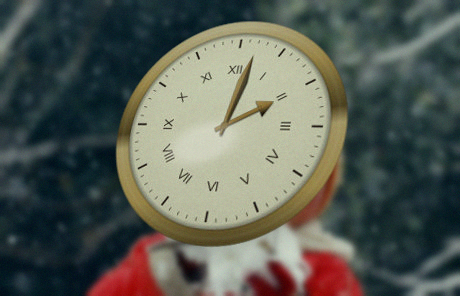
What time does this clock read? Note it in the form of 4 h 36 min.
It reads 2 h 02 min
